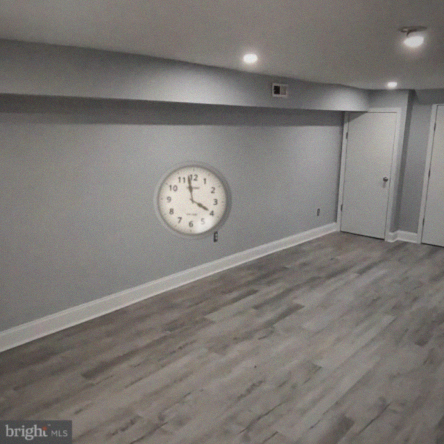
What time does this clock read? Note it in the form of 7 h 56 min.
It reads 3 h 58 min
